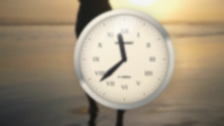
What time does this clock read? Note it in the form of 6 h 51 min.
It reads 11 h 38 min
